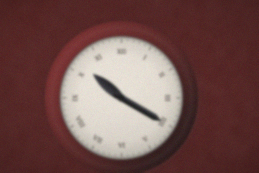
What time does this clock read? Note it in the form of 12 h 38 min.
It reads 10 h 20 min
